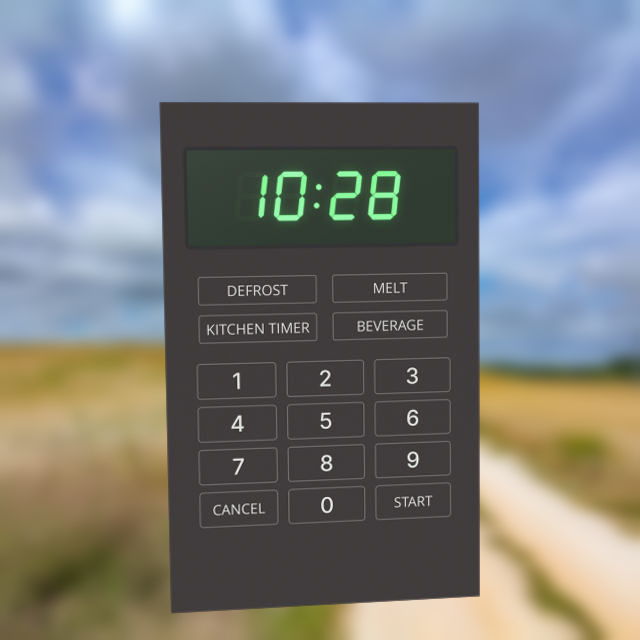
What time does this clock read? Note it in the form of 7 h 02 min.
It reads 10 h 28 min
